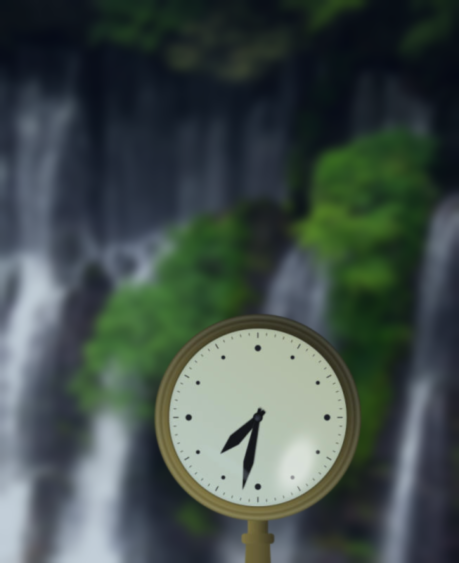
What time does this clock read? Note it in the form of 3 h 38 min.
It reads 7 h 32 min
